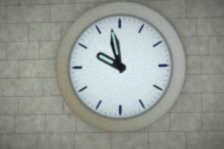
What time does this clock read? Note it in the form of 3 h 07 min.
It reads 9 h 58 min
